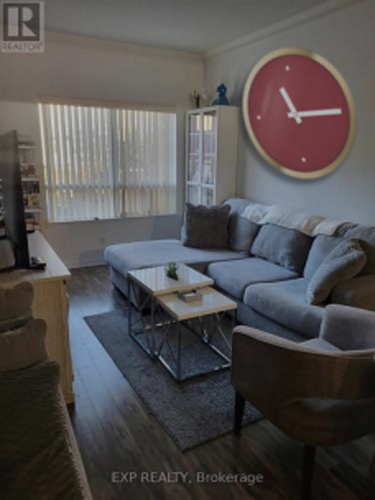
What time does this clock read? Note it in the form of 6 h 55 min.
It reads 11 h 15 min
